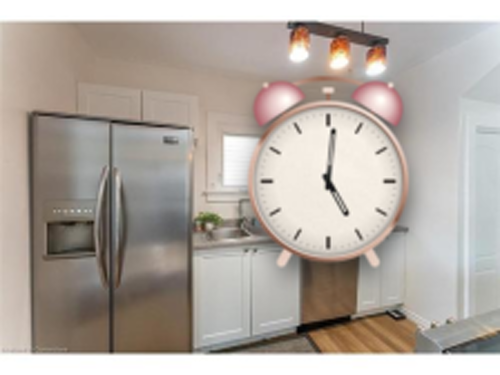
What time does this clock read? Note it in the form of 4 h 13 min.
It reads 5 h 01 min
